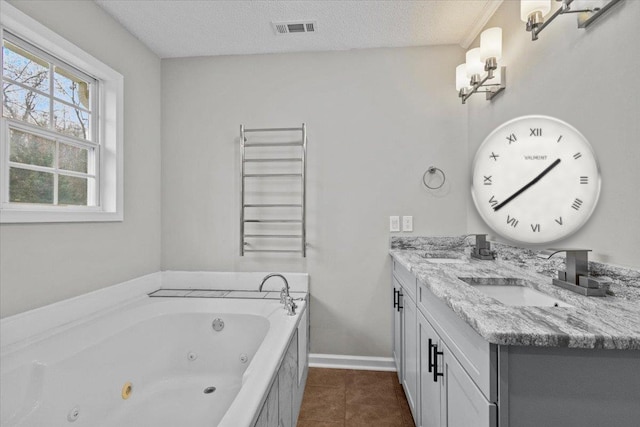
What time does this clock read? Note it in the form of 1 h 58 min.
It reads 1 h 39 min
